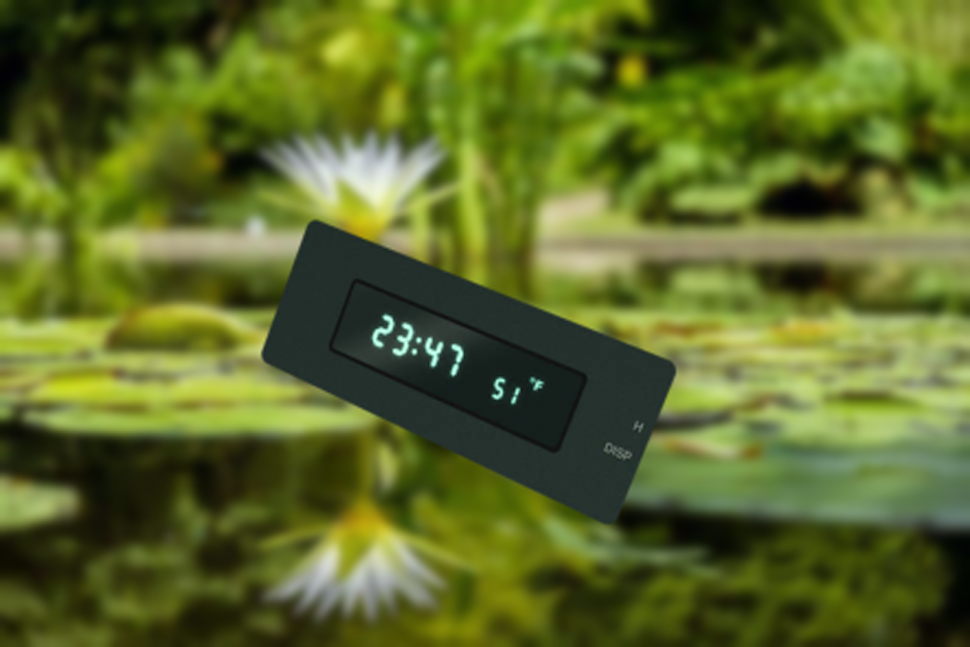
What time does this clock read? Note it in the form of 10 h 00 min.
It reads 23 h 47 min
